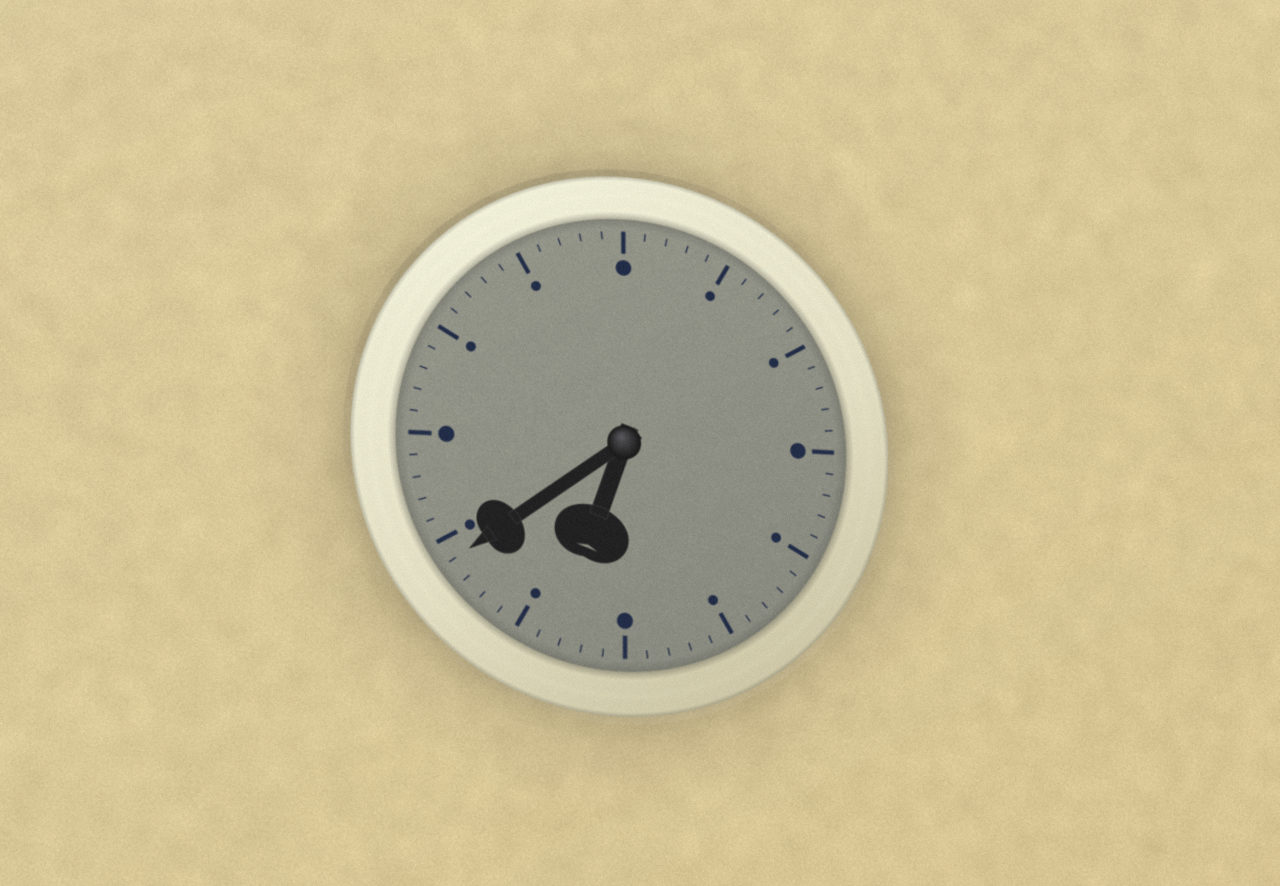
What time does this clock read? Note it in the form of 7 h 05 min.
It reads 6 h 39 min
